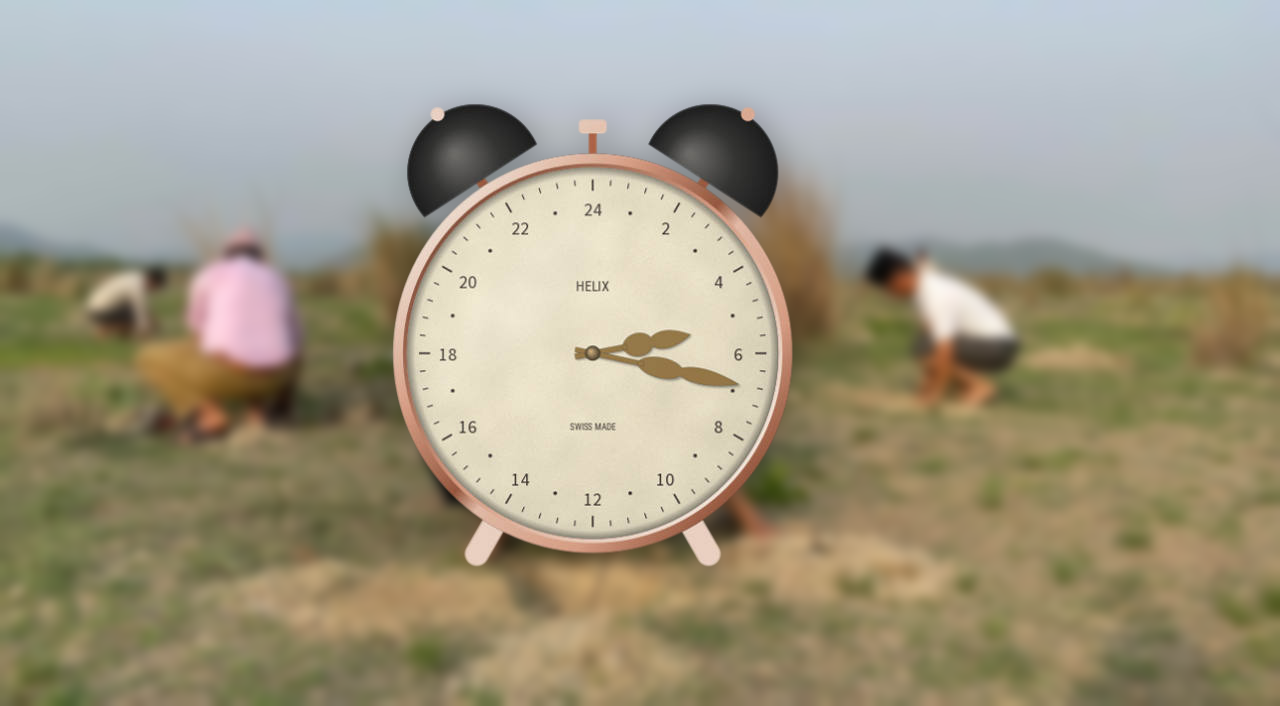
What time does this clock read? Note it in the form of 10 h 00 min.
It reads 5 h 17 min
